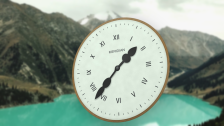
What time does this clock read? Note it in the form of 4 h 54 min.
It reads 1 h 37 min
